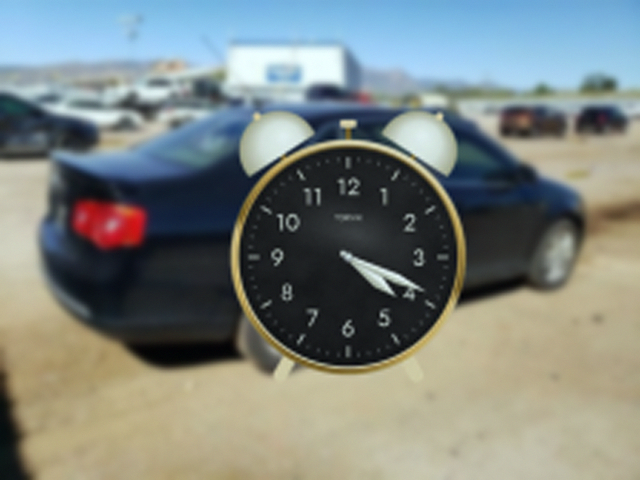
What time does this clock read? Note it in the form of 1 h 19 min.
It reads 4 h 19 min
